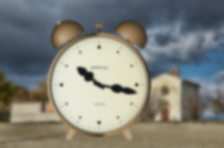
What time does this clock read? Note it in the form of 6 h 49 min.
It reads 10 h 17 min
